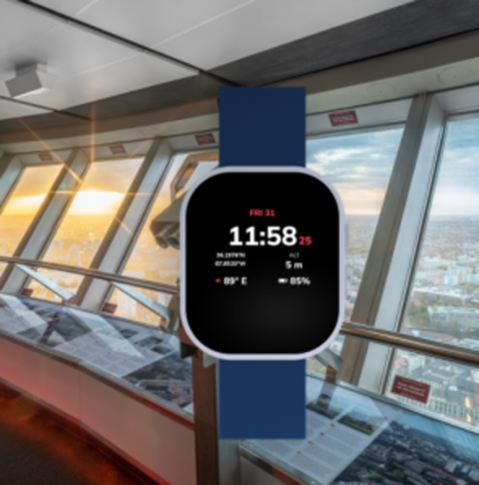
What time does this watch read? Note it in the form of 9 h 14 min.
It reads 11 h 58 min
